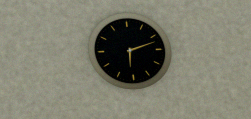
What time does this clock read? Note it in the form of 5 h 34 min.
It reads 6 h 12 min
